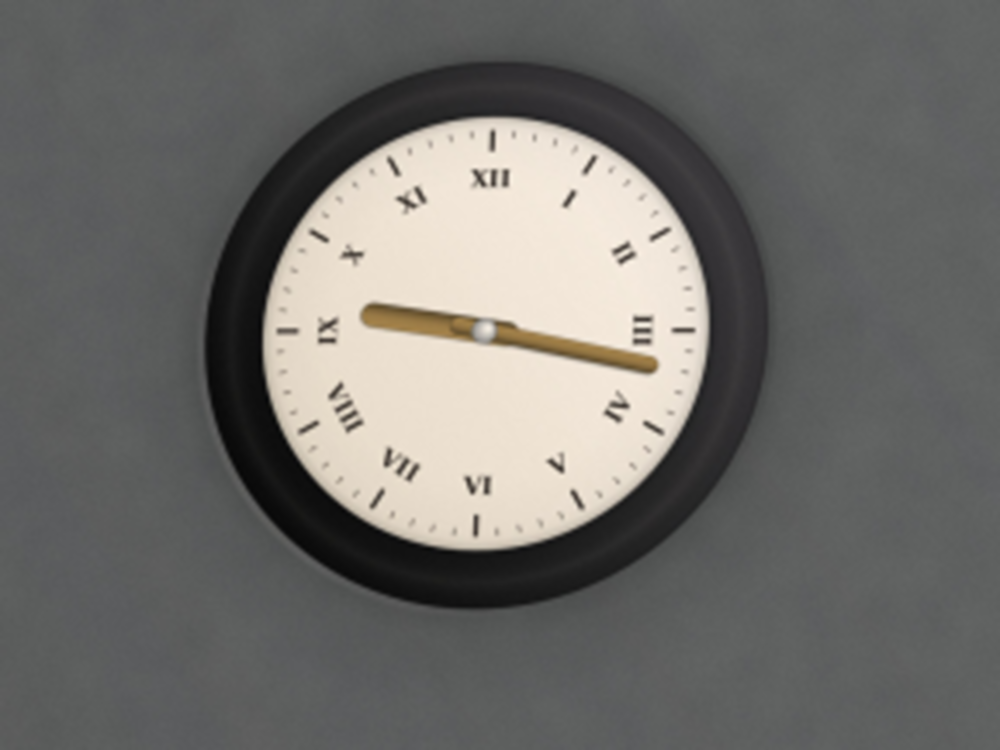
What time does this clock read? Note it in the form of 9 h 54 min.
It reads 9 h 17 min
